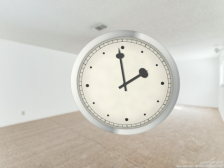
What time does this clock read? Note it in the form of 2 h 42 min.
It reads 1 h 59 min
